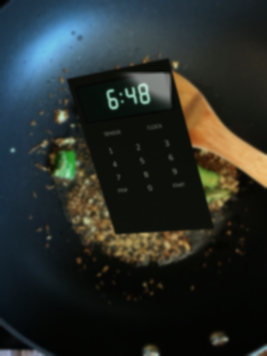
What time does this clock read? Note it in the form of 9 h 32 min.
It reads 6 h 48 min
